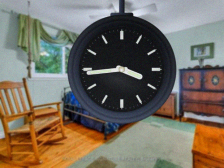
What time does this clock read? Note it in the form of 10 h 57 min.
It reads 3 h 44 min
